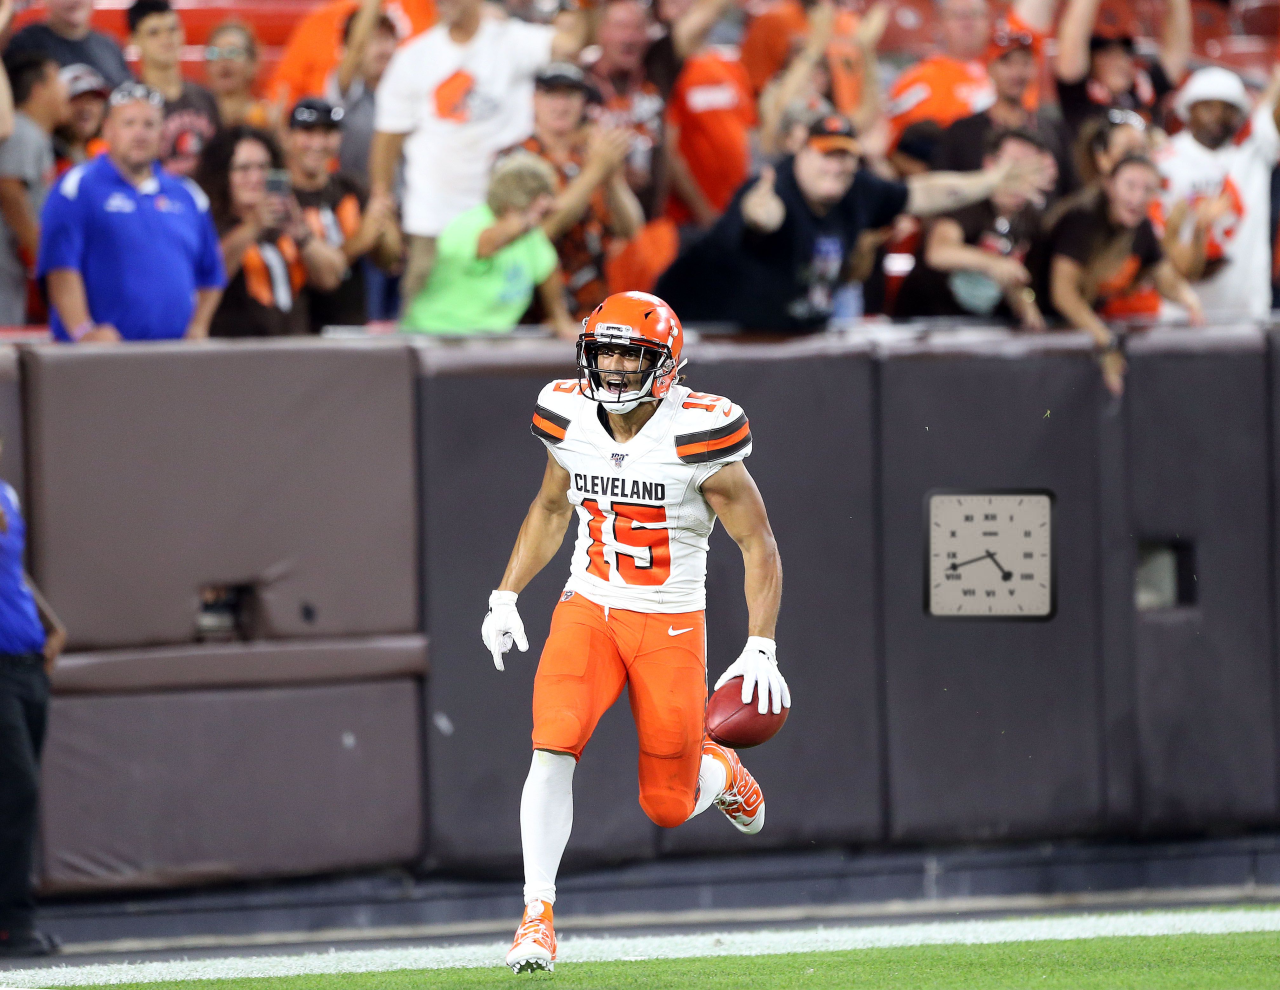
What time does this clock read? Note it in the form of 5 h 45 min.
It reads 4 h 42 min
